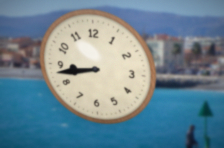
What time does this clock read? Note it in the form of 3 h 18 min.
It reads 8 h 43 min
